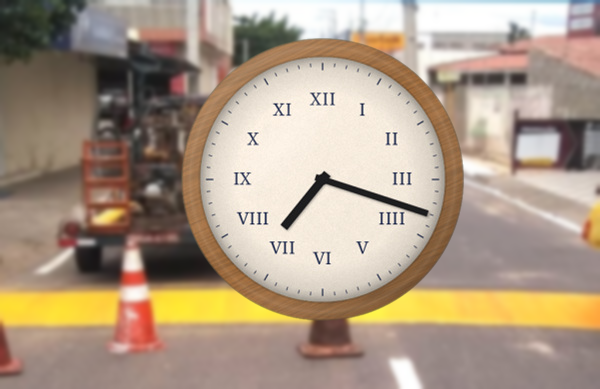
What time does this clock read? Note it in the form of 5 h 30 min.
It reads 7 h 18 min
